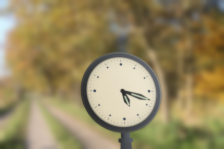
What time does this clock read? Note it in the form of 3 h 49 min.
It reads 5 h 18 min
